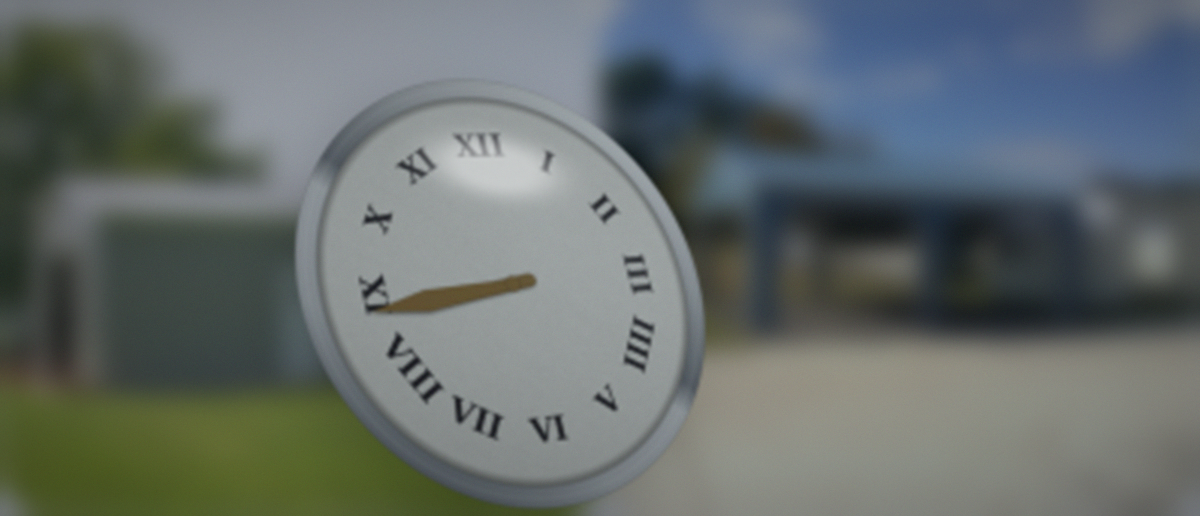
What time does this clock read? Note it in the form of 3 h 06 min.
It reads 8 h 44 min
